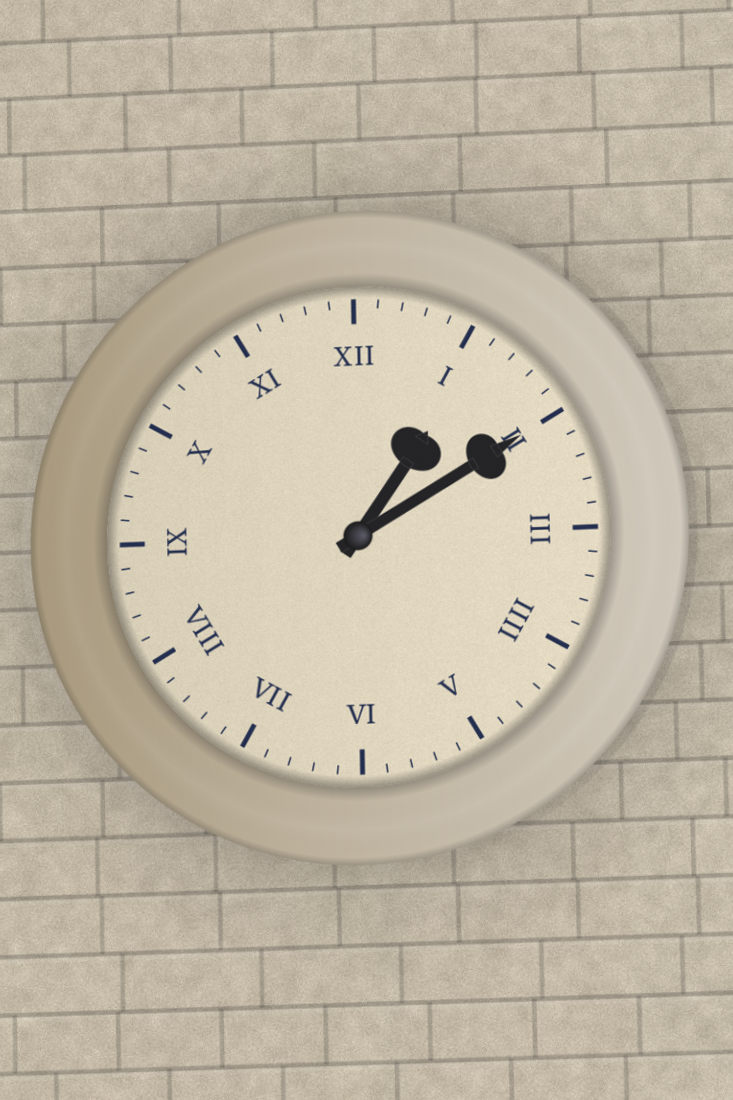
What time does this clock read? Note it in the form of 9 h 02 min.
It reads 1 h 10 min
